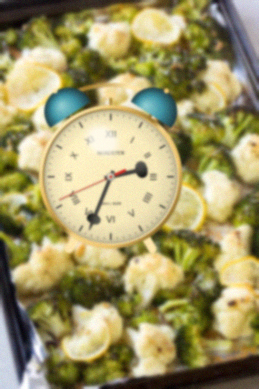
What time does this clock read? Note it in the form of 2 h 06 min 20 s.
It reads 2 h 33 min 41 s
